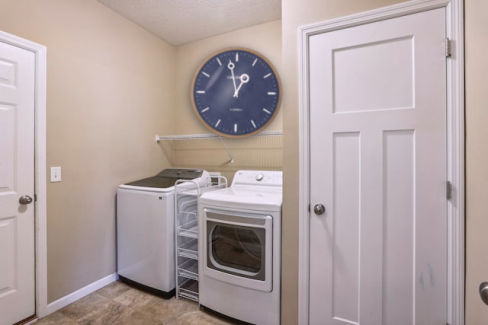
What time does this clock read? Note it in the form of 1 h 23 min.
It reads 12 h 58 min
